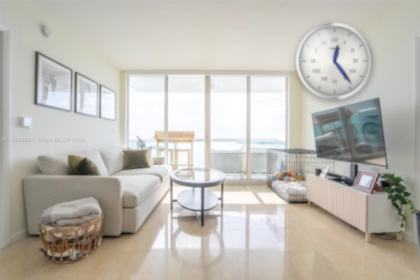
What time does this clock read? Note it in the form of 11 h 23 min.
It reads 12 h 24 min
